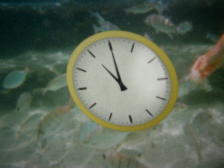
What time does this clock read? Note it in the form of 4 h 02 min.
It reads 11 h 00 min
